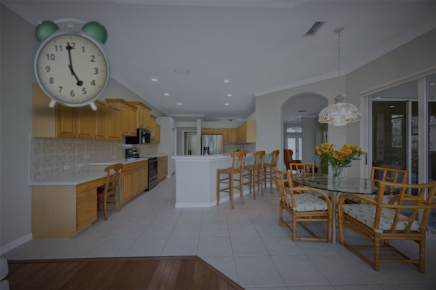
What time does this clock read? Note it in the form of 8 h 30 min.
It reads 4 h 59 min
